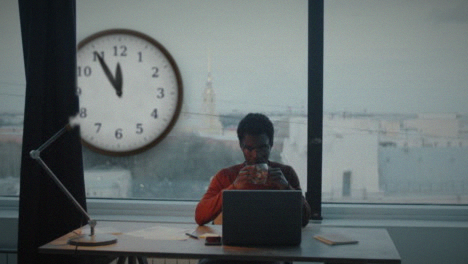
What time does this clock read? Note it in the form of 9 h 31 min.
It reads 11 h 55 min
